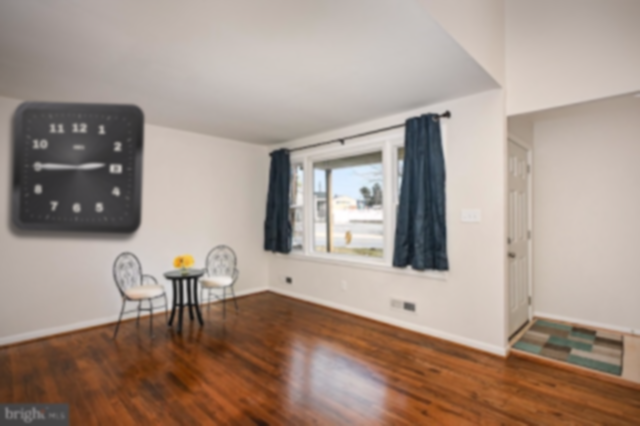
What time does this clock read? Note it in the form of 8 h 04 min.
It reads 2 h 45 min
